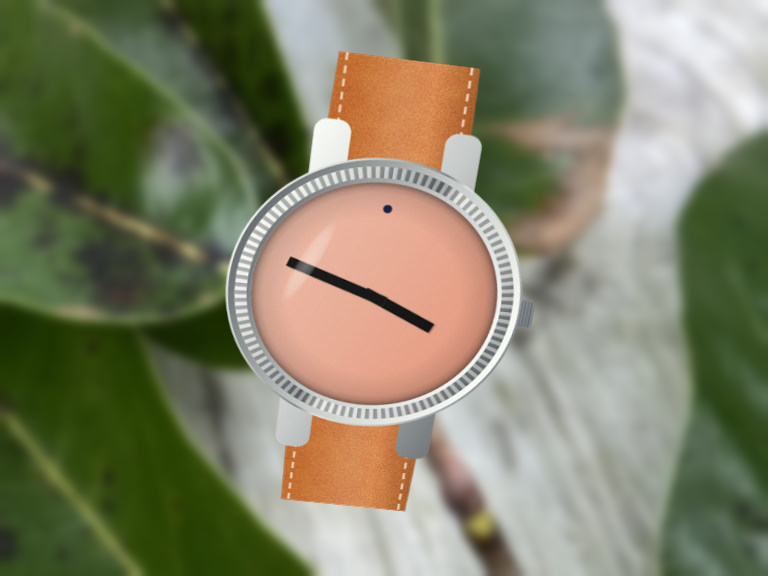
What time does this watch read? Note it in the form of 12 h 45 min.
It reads 3 h 48 min
